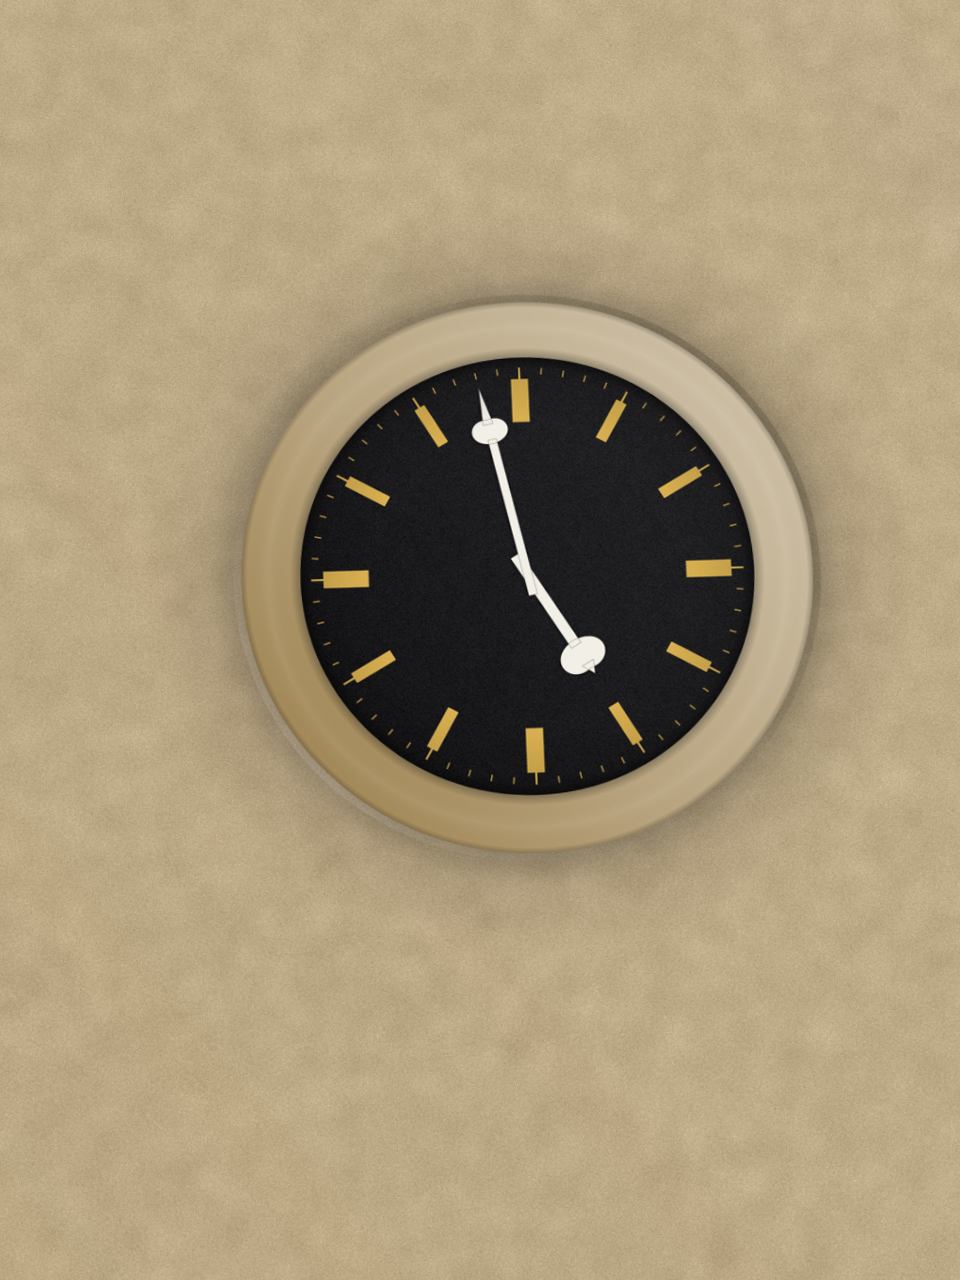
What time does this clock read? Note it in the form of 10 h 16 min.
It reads 4 h 58 min
